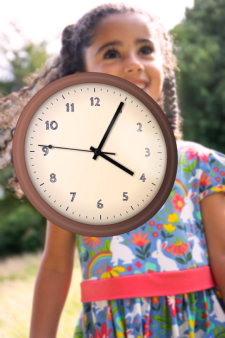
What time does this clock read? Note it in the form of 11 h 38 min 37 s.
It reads 4 h 04 min 46 s
